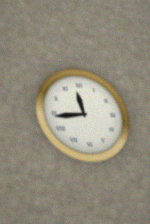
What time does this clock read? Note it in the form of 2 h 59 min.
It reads 11 h 44 min
